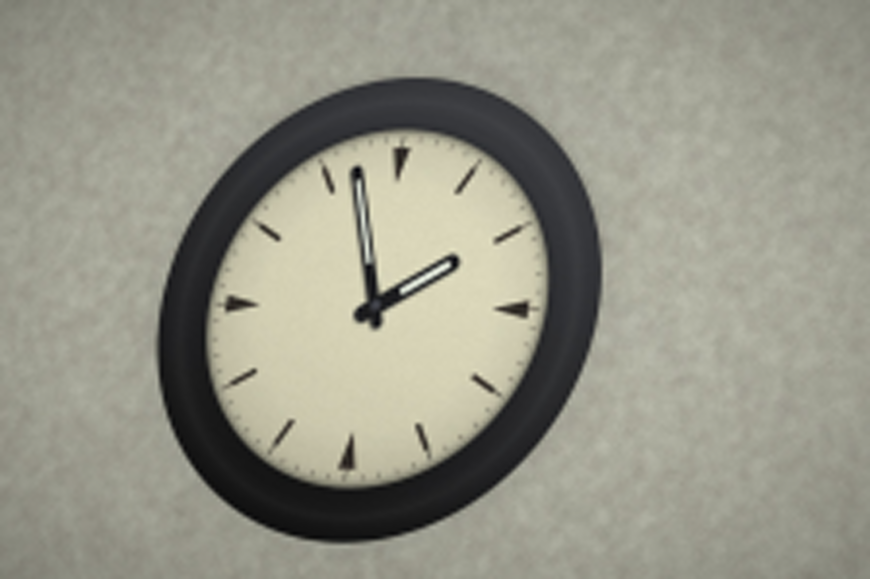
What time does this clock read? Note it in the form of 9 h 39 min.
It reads 1 h 57 min
